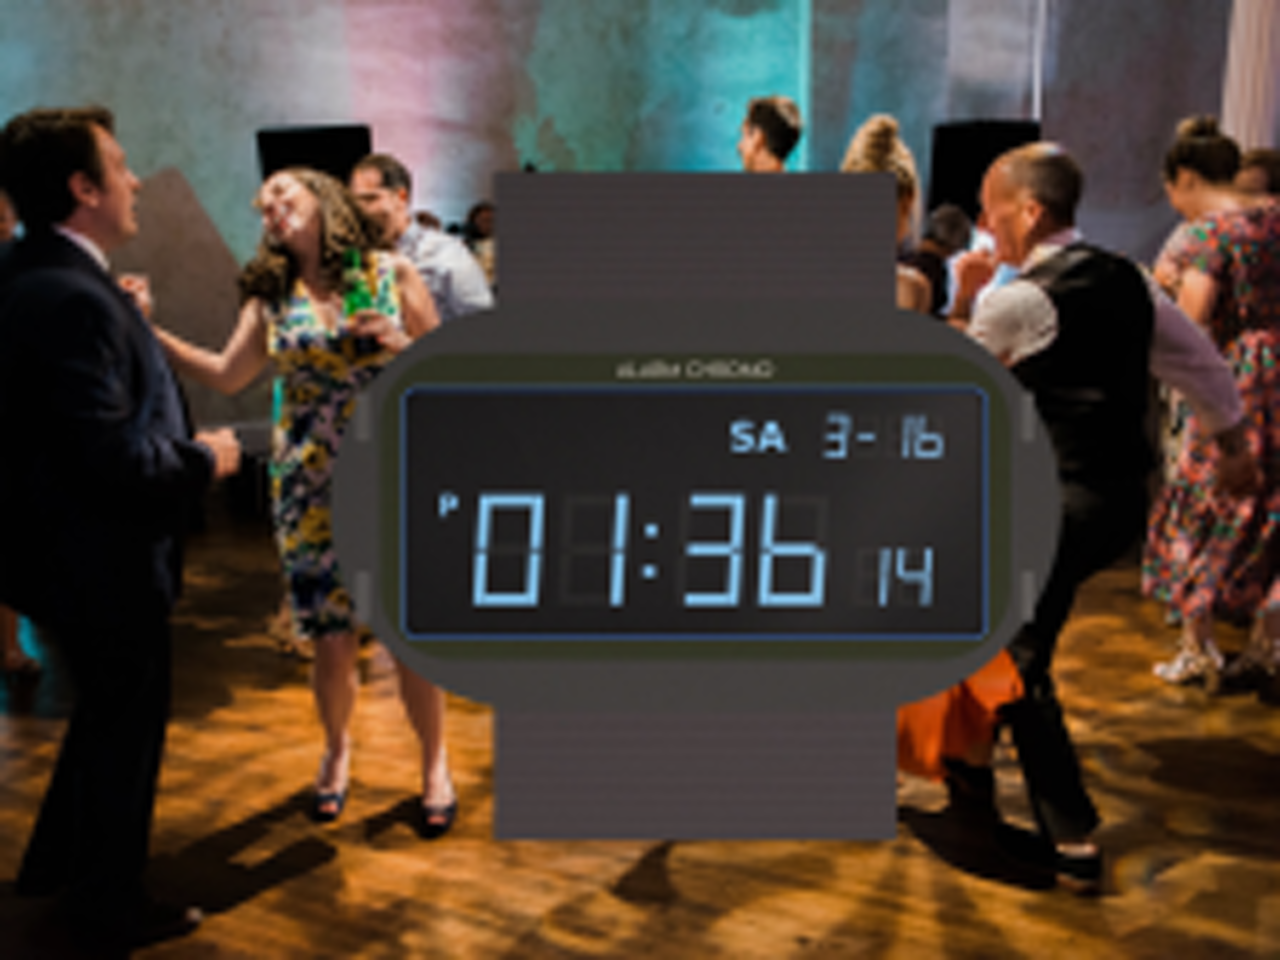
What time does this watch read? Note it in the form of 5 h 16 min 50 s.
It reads 1 h 36 min 14 s
